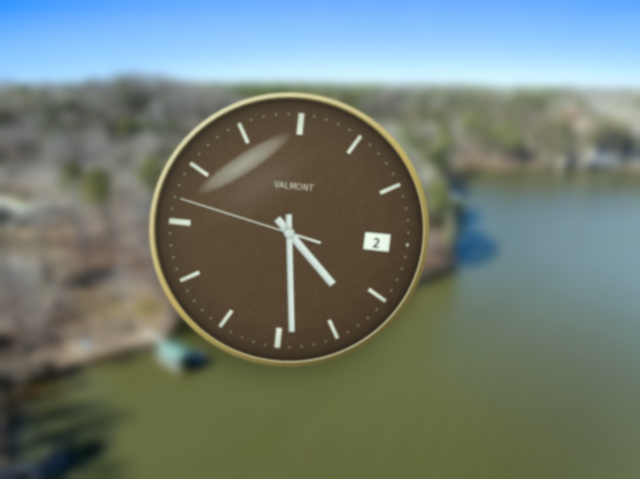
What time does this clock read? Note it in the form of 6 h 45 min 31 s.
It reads 4 h 28 min 47 s
